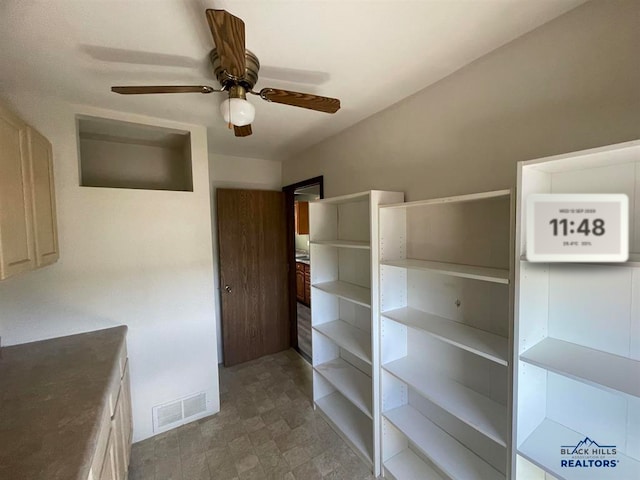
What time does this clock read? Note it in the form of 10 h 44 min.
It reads 11 h 48 min
